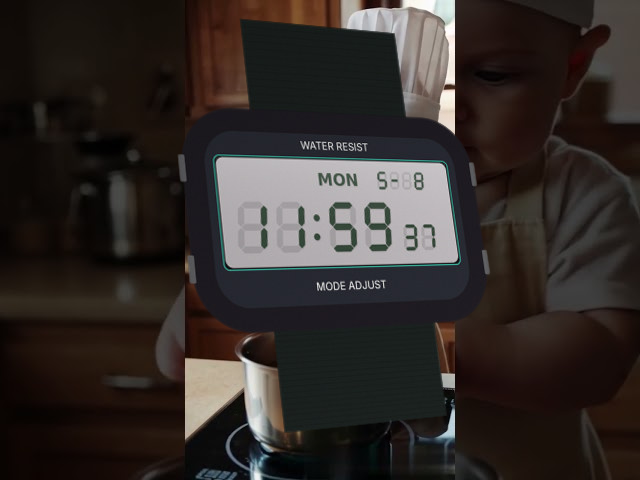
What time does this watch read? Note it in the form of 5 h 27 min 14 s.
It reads 11 h 59 min 37 s
